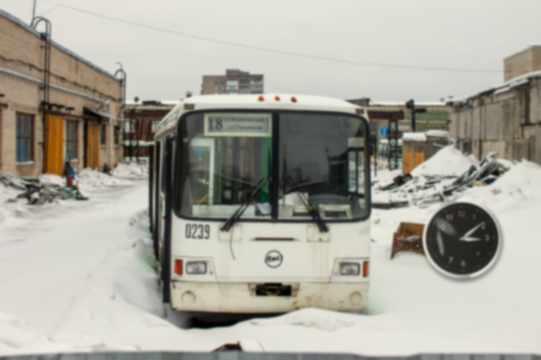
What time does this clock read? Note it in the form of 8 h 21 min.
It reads 3 h 09 min
